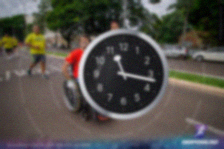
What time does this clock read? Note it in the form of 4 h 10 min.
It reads 11 h 17 min
